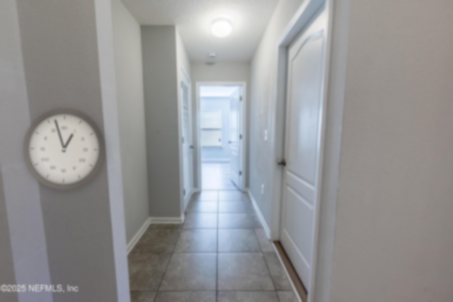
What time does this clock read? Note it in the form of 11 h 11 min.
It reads 12 h 57 min
